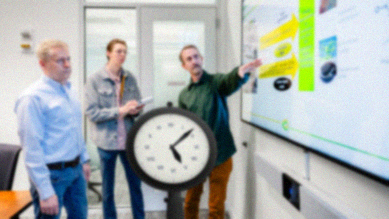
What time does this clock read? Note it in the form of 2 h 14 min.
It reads 5 h 08 min
